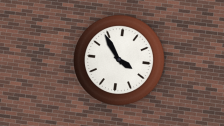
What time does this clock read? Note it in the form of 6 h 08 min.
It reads 3 h 54 min
